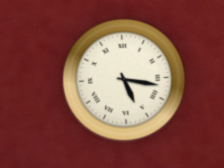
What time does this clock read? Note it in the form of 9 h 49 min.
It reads 5 h 17 min
